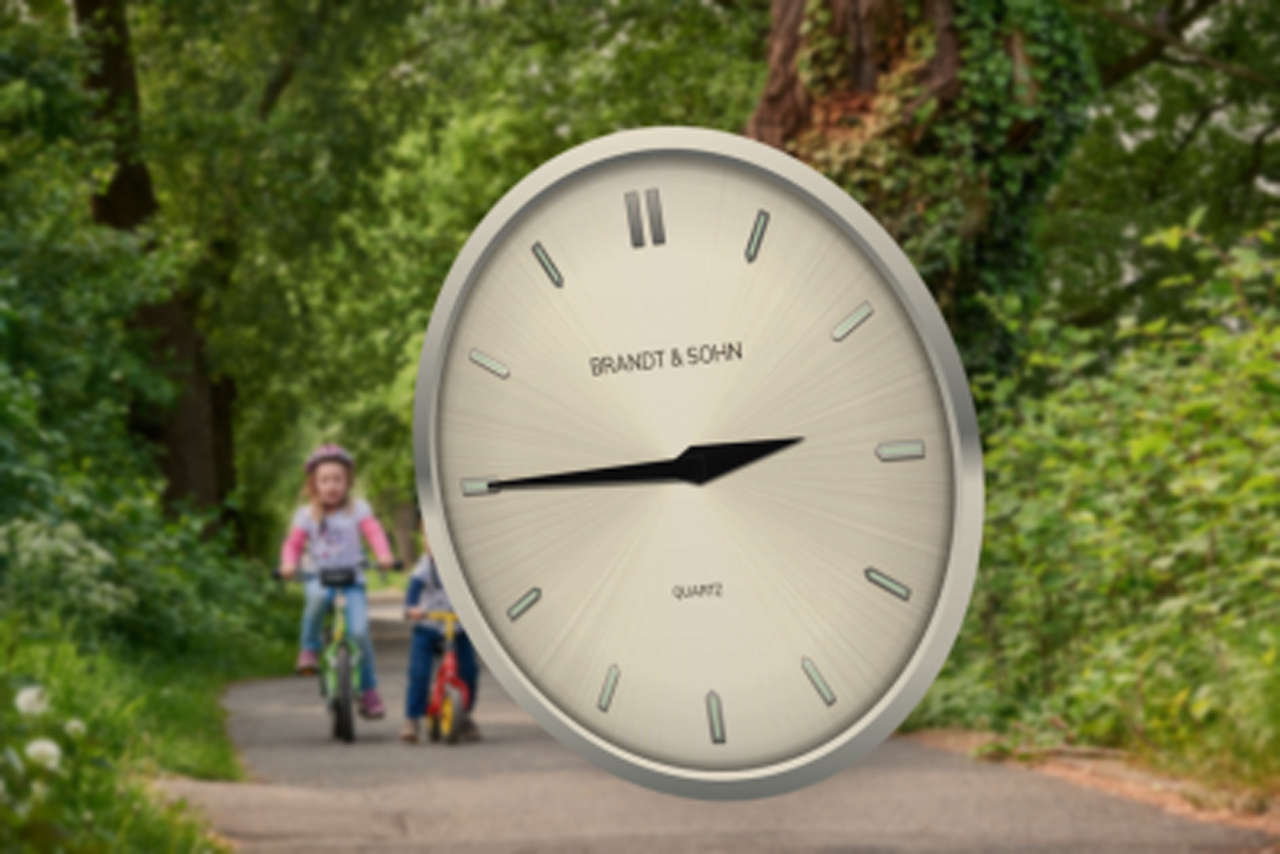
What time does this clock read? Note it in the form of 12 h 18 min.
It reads 2 h 45 min
